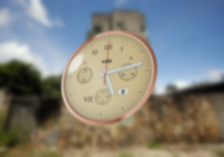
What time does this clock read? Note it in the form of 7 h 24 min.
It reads 5 h 13 min
